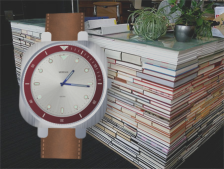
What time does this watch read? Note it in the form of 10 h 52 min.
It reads 1 h 16 min
